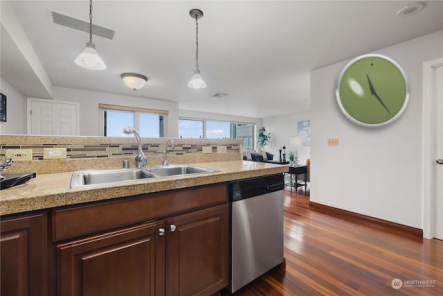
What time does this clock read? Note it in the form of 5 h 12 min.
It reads 11 h 24 min
